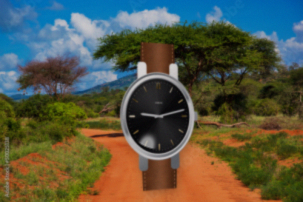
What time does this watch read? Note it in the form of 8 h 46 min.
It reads 9 h 13 min
